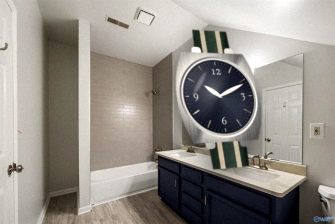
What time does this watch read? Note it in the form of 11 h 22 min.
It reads 10 h 11 min
